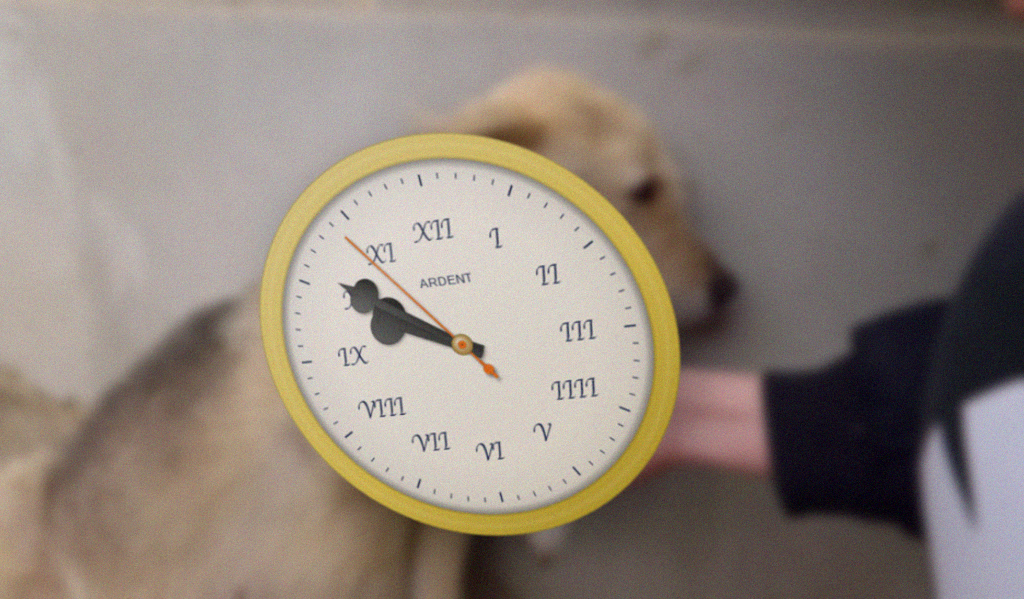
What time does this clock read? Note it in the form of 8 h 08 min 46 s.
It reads 9 h 50 min 54 s
